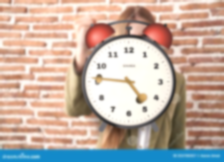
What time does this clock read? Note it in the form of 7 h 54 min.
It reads 4 h 46 min
